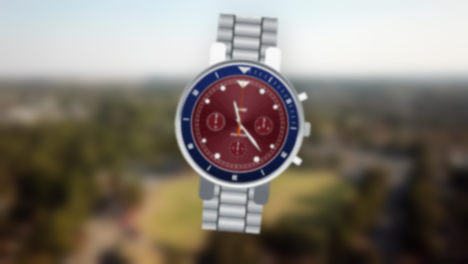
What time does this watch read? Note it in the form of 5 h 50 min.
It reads 11 h 23 min
